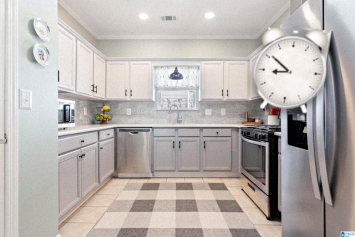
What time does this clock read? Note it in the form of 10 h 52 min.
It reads 8 h 51 min
